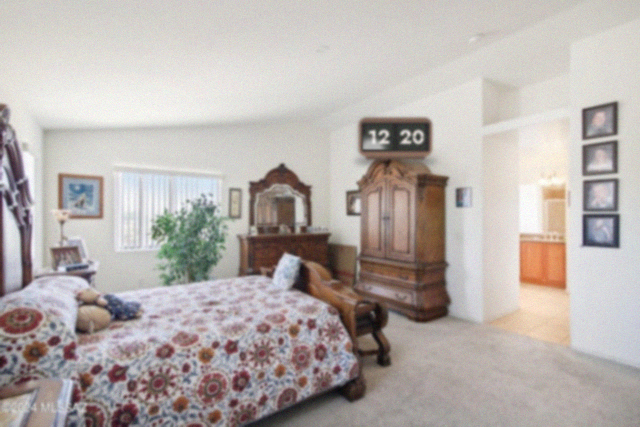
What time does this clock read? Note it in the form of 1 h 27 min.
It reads 12 h 20 min
